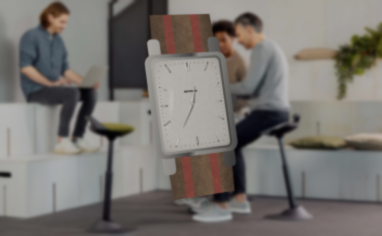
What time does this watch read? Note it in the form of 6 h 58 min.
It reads 12 h 35 min
